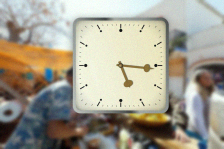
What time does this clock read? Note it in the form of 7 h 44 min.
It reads 5 h 16 min
